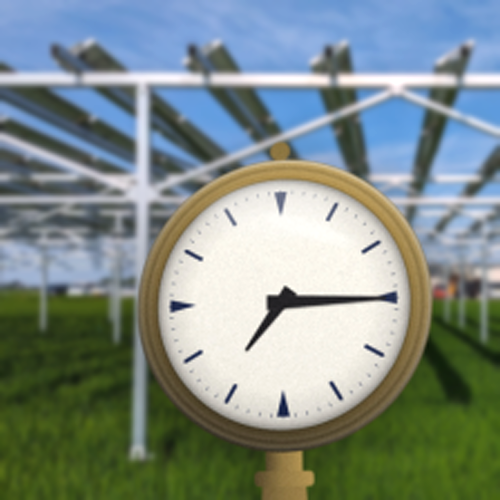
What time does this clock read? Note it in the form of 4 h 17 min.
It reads 7 h 15 min
